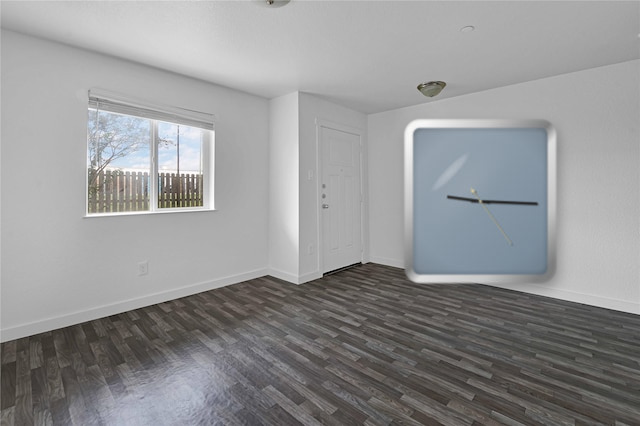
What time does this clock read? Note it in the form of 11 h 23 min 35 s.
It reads 9 h 15 min 24 s
